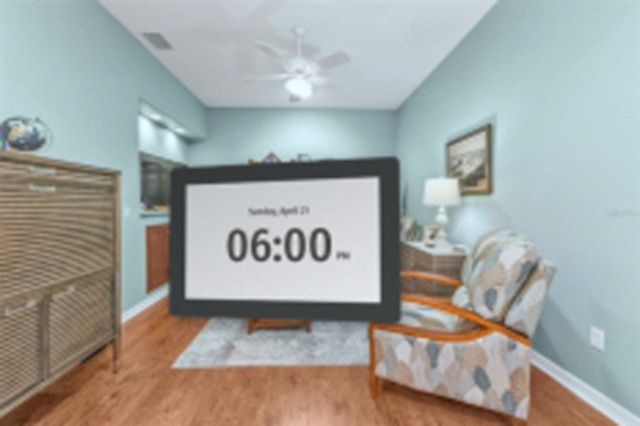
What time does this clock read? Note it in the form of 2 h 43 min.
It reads 6 h 00 min
